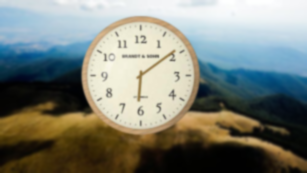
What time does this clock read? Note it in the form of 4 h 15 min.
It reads 6 h 09 min
